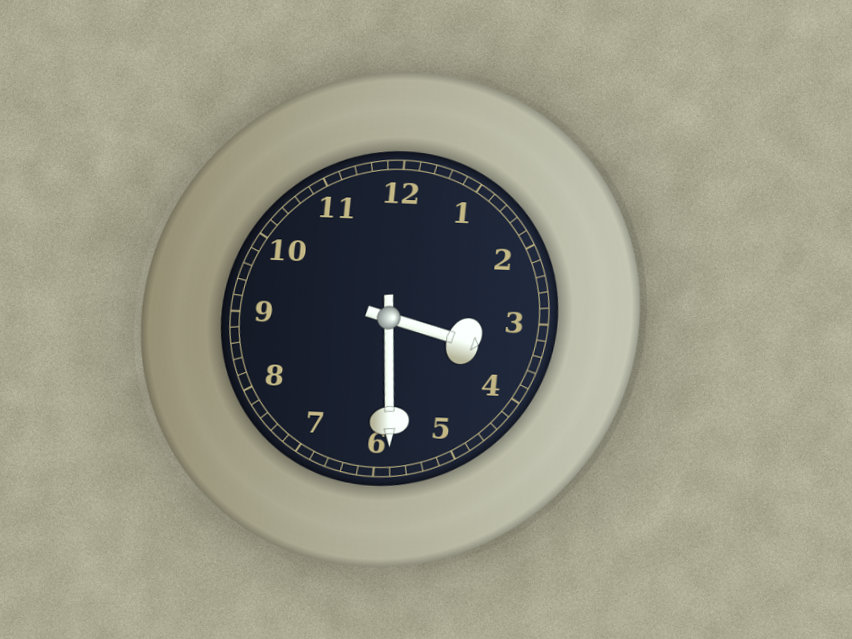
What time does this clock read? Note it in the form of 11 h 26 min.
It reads 3 h 29 min
